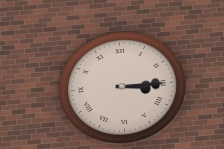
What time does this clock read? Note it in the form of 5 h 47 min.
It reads 3 h 15 min
